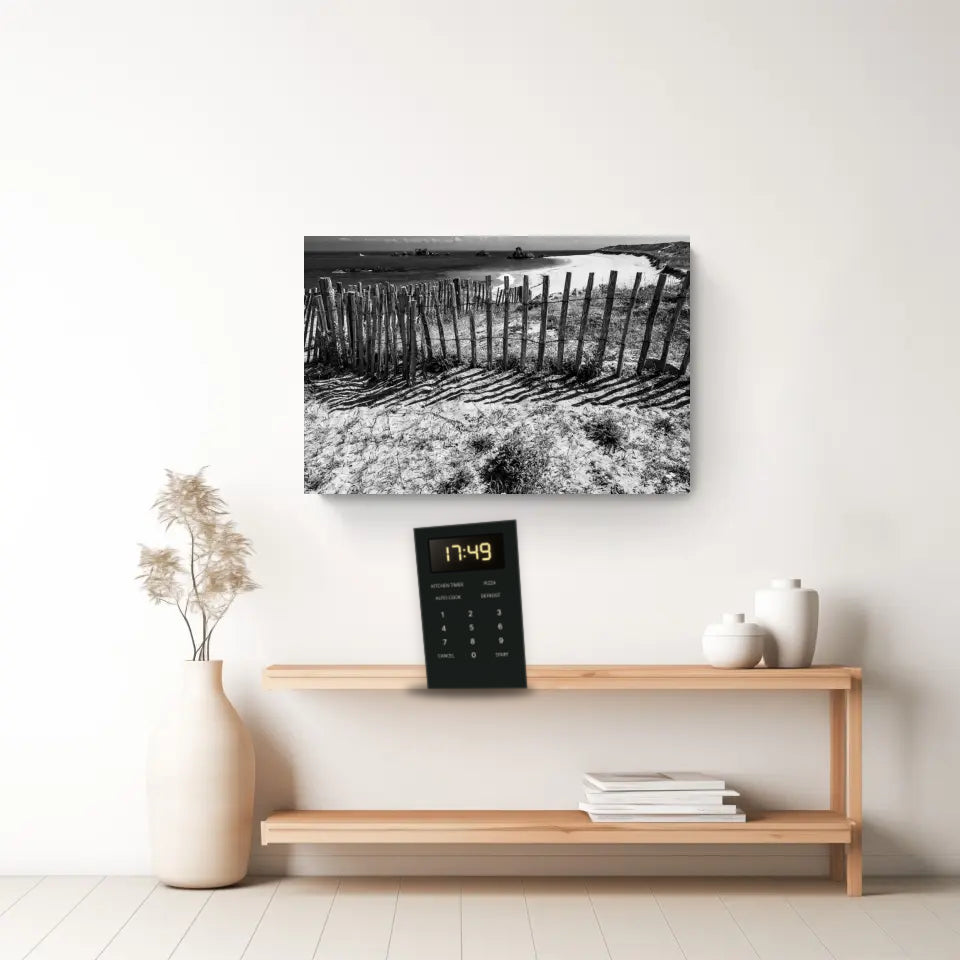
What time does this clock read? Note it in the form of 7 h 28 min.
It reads 17 h 49 min
